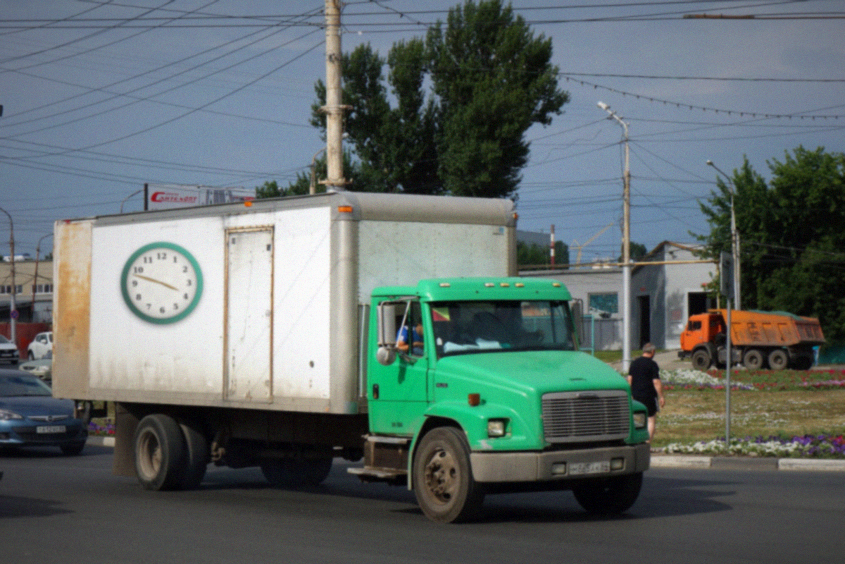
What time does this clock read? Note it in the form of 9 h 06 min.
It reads 3 h 48 min
